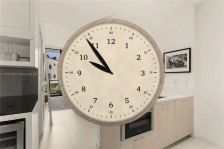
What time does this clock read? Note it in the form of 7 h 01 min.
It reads 9 h 54 min
